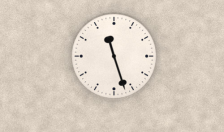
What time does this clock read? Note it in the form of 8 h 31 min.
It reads 11 h 27 min
